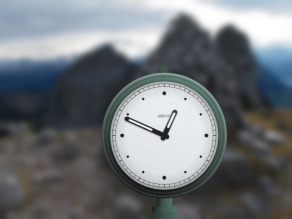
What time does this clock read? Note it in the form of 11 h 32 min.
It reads 12 h 49 min
